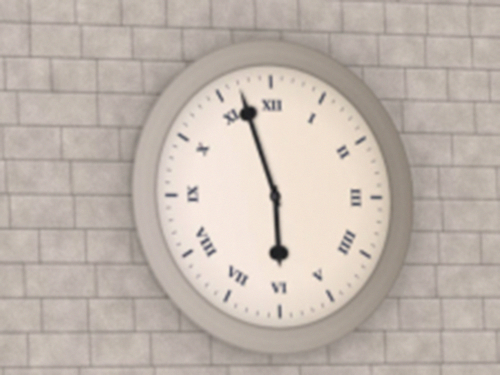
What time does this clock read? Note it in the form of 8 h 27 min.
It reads 5 h 57 min
